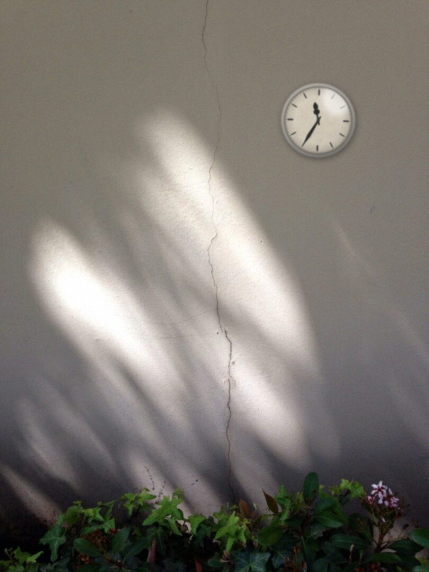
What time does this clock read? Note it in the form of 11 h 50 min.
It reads 11 h 35 min
